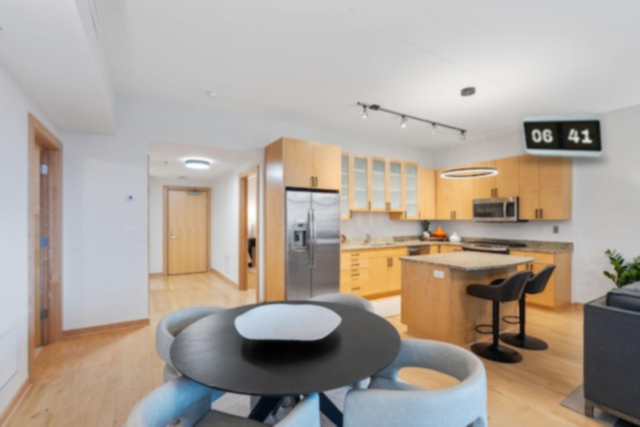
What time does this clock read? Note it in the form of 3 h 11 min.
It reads 6 h 41 min
